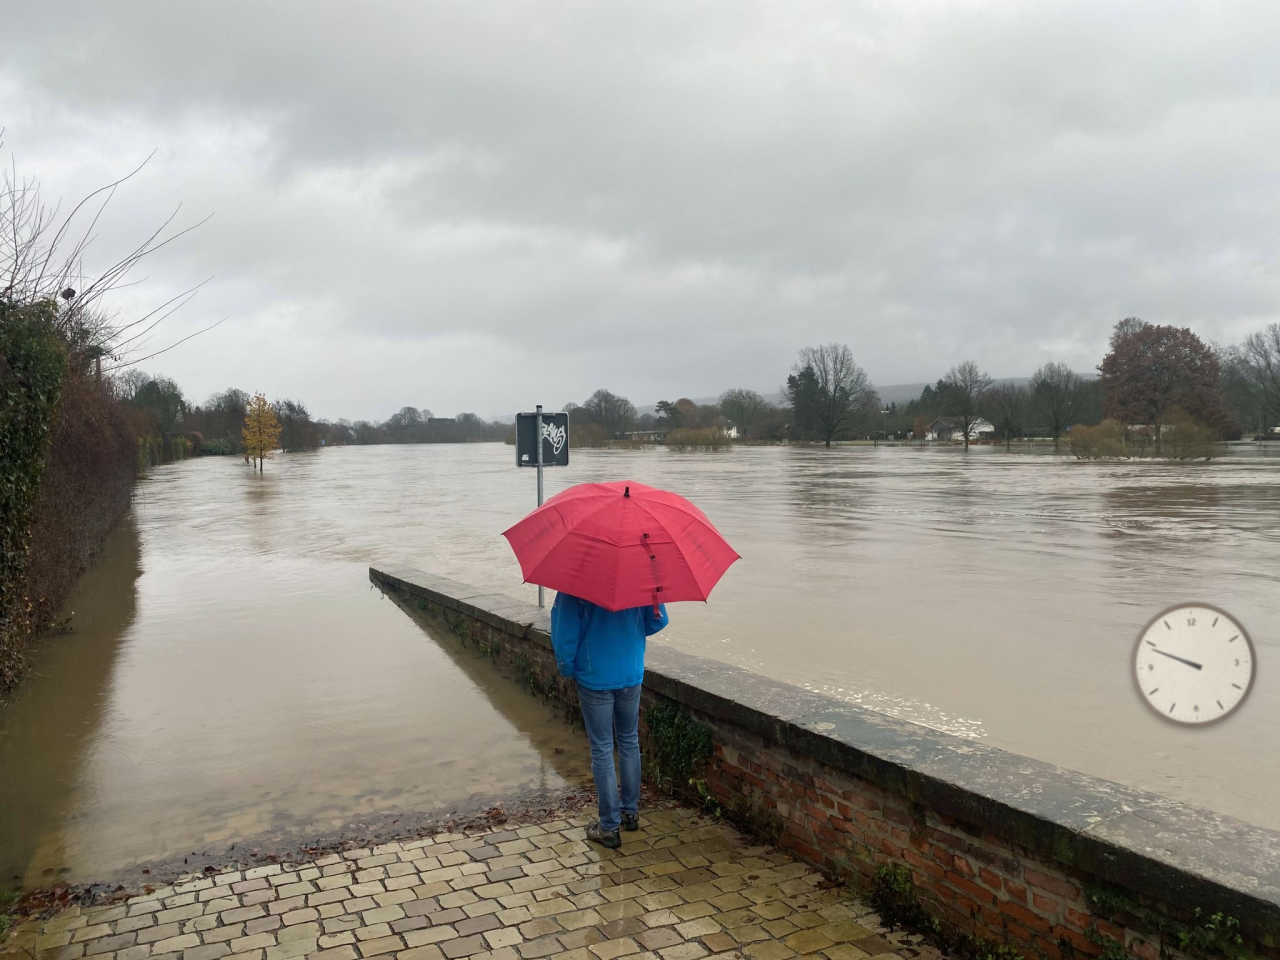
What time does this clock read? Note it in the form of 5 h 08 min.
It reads 9 h 49 min
